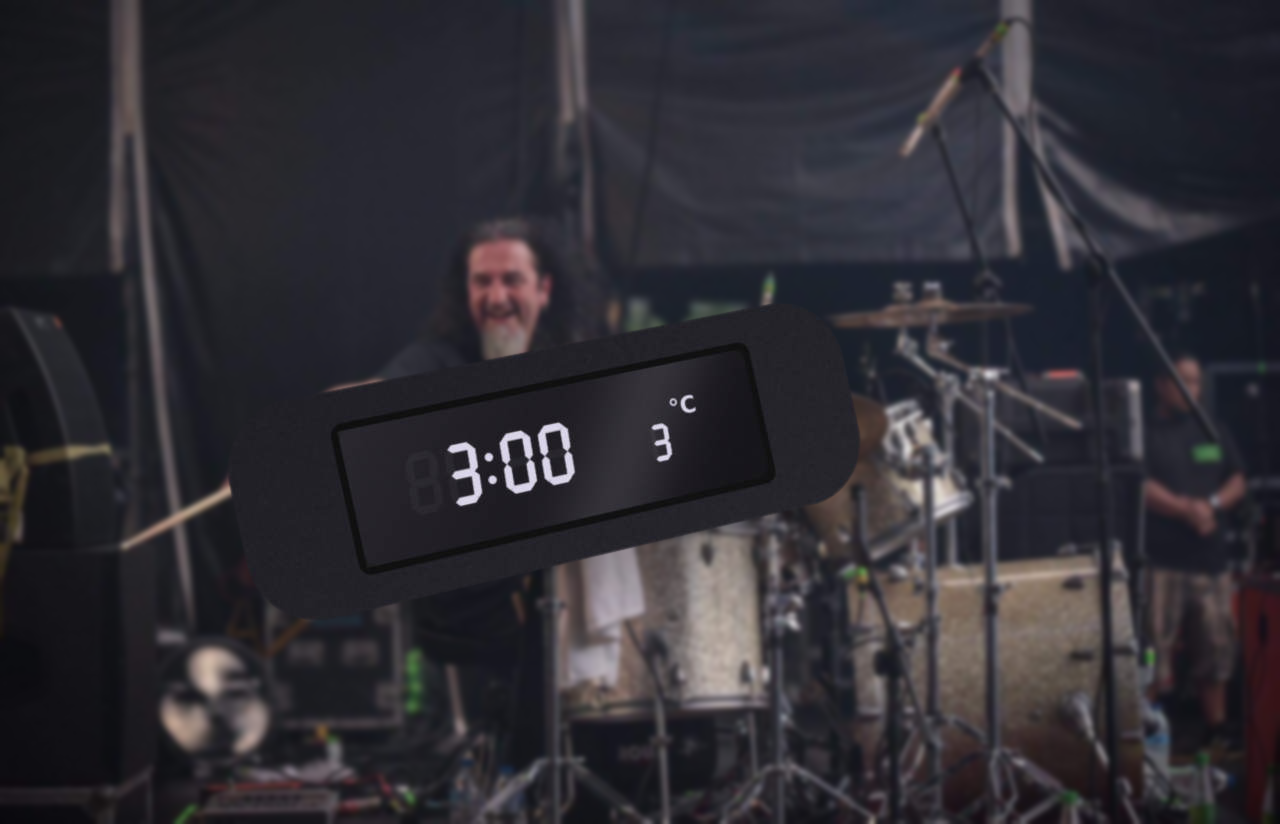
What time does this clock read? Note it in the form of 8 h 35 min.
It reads 3 h 00 min
